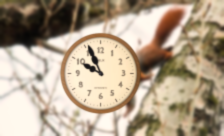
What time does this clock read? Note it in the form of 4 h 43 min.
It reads 9 h 56 min
